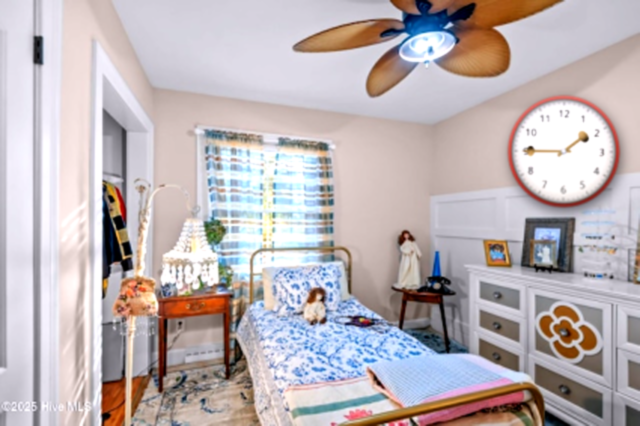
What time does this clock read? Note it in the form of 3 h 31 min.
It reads 1 h 45 min
